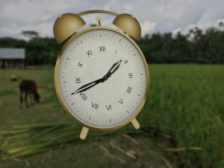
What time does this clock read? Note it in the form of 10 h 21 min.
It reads 1 h 42 min
